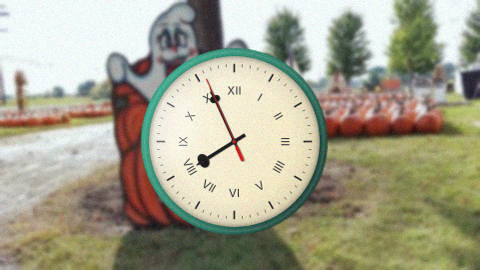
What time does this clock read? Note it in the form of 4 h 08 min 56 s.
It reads 7 h 55 min 56 s
